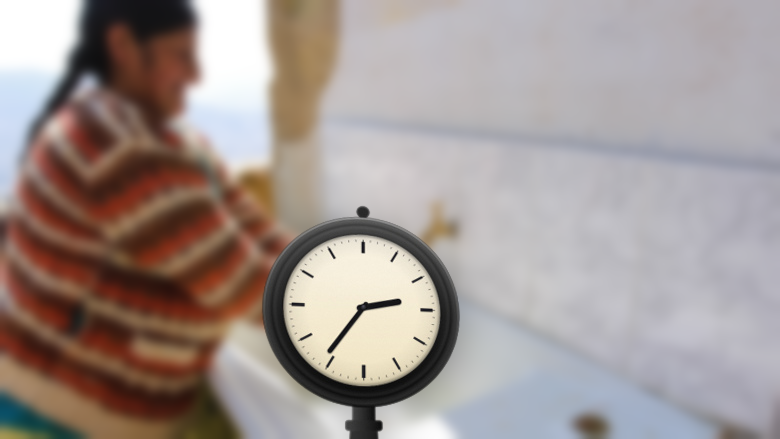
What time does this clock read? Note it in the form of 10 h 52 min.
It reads 2 h 36 min
